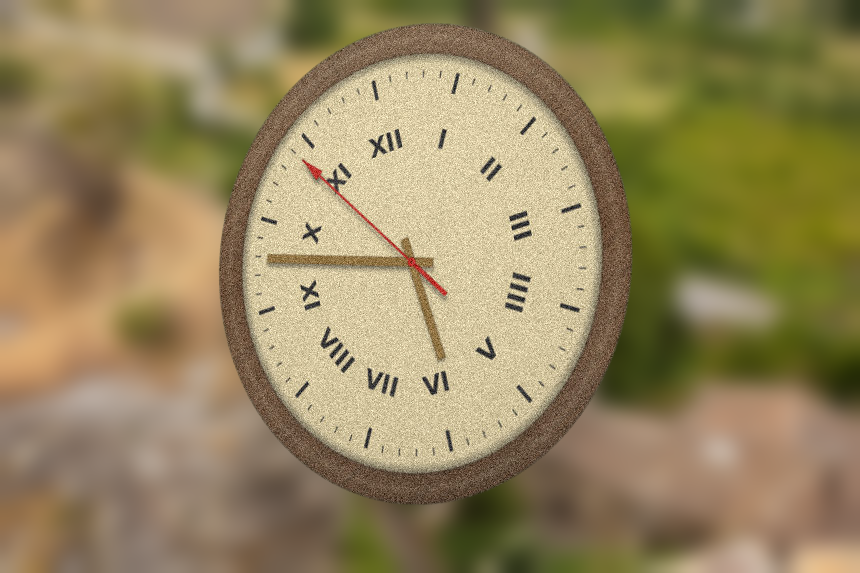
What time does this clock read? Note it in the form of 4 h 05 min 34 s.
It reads 5 h 47 min 54 s
